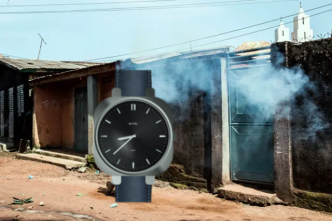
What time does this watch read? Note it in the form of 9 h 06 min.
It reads 8 h 38 min
